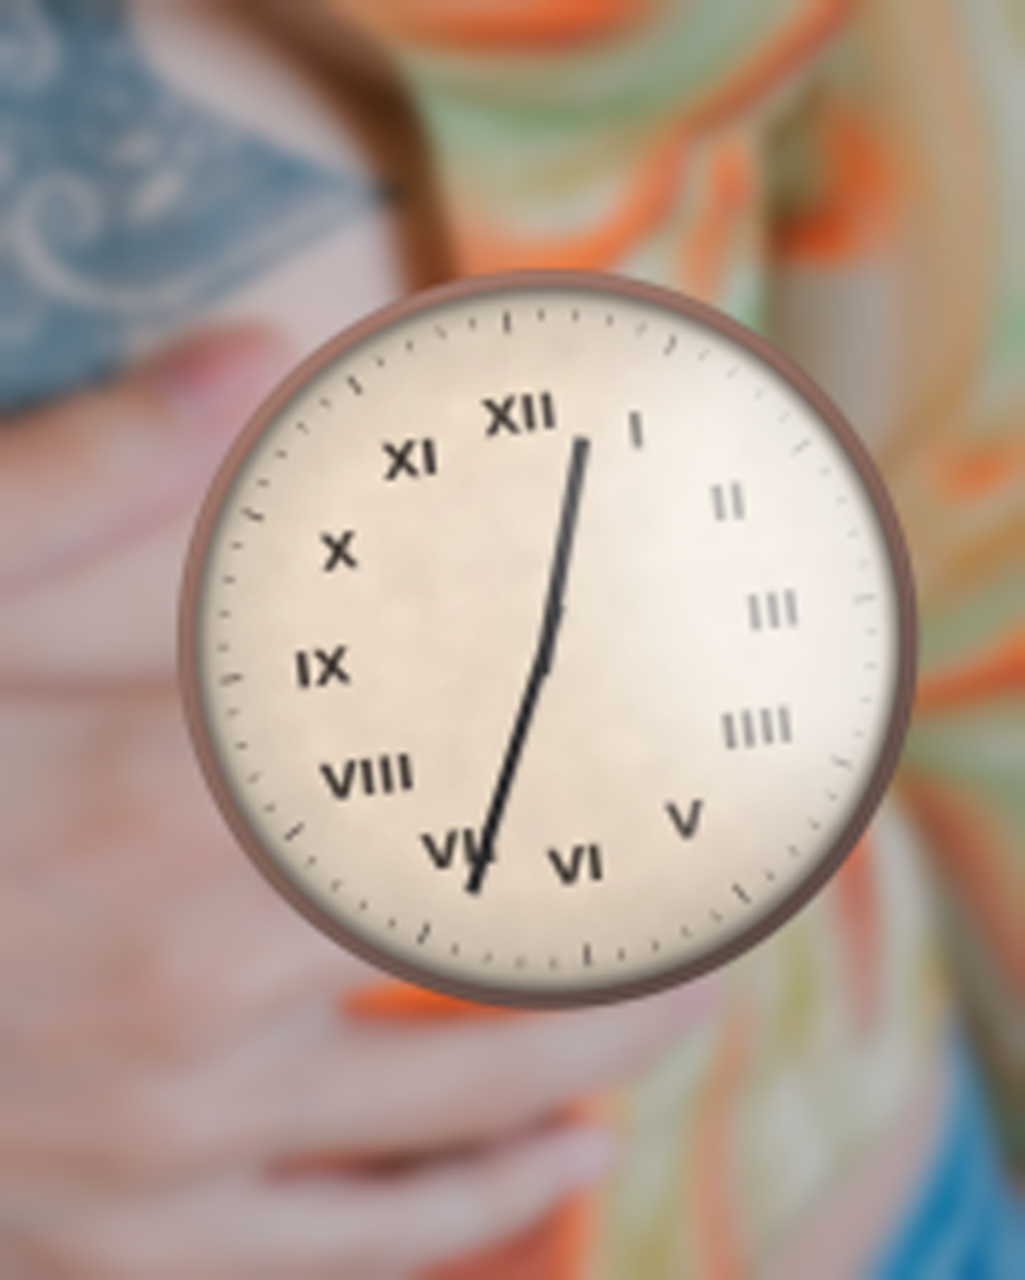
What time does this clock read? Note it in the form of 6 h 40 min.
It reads 12 h 34 min
